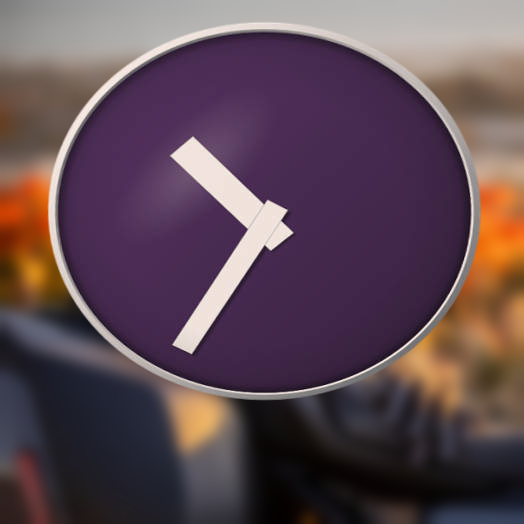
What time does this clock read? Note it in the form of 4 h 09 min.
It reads 10 h 35 min
